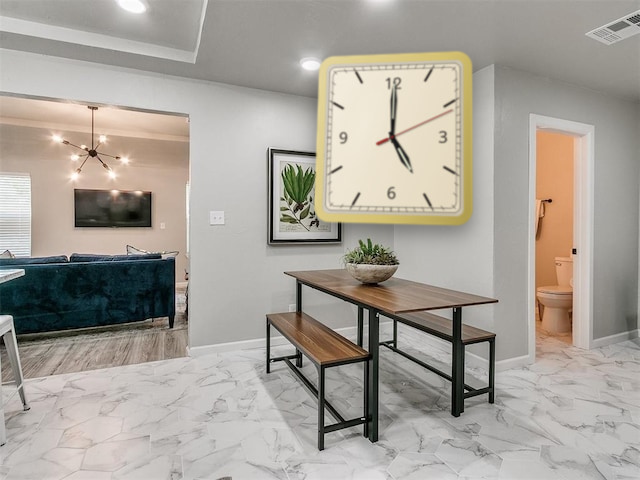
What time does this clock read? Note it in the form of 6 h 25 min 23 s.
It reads 5 h 00 min 11 s
